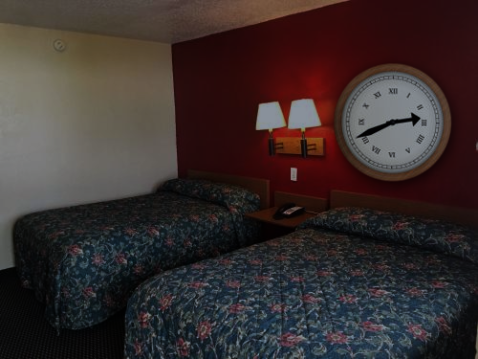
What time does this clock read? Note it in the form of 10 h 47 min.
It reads 2 h 41 min
